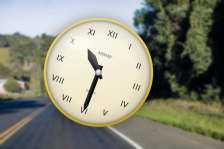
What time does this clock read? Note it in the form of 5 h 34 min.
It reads 10 h 30 min
